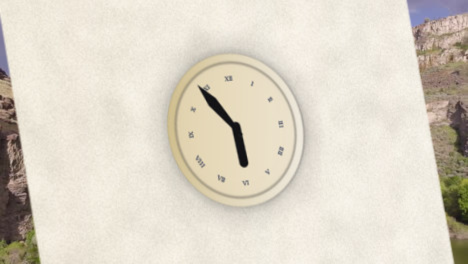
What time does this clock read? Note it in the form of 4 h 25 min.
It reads 5 h 54 min
